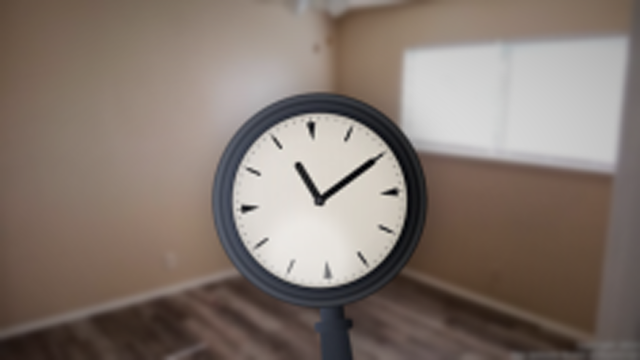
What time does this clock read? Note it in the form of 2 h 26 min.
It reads 11 h 10 min
